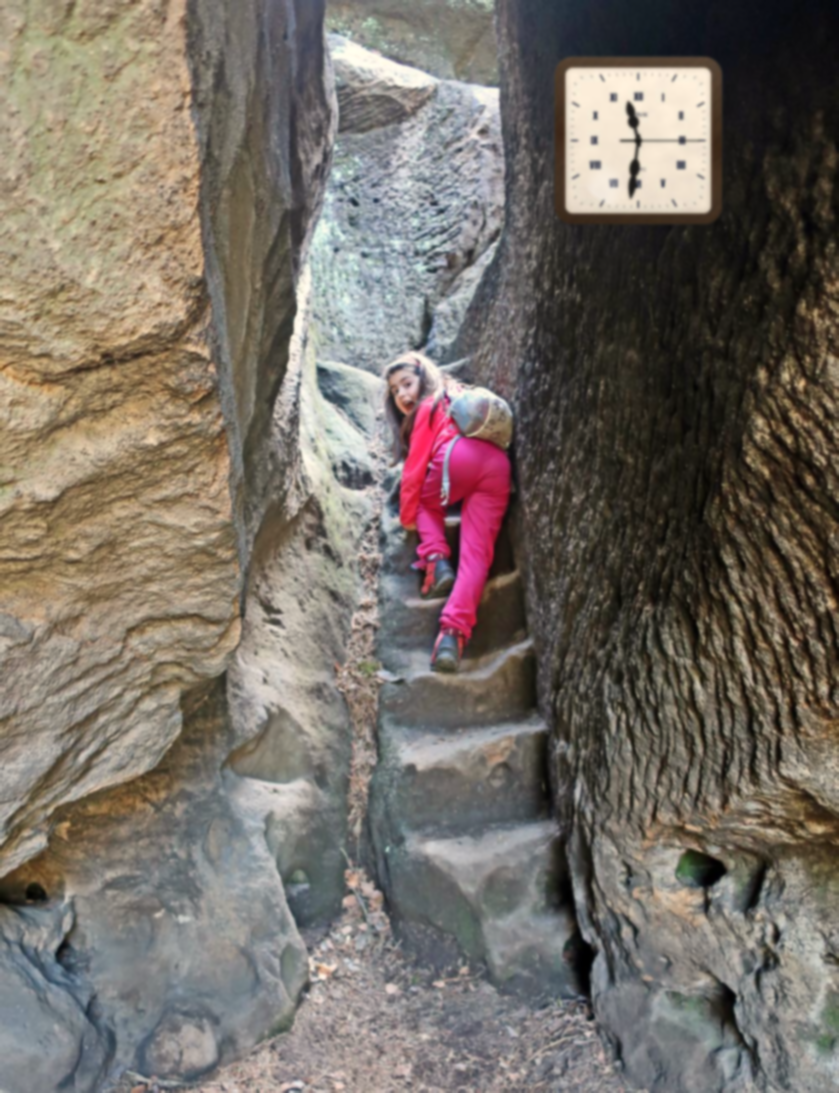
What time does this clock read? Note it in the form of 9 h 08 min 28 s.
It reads 11 h 31 min 15 s
